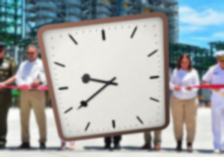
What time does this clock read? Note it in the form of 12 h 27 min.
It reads 9 h 39 min
